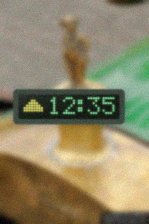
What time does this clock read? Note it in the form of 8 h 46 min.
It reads 12 h 35 min
